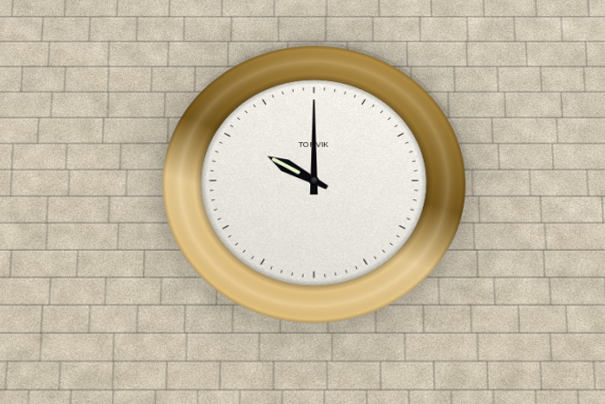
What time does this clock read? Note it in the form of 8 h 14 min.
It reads 10 h 00 min
